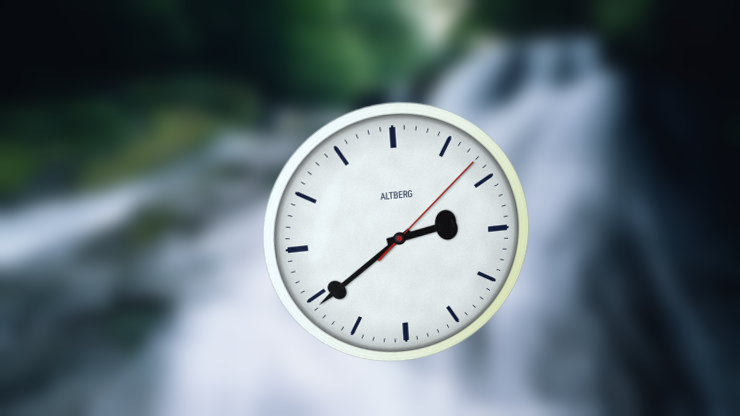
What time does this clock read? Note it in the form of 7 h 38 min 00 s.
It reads 2 h 39 min 08 s
